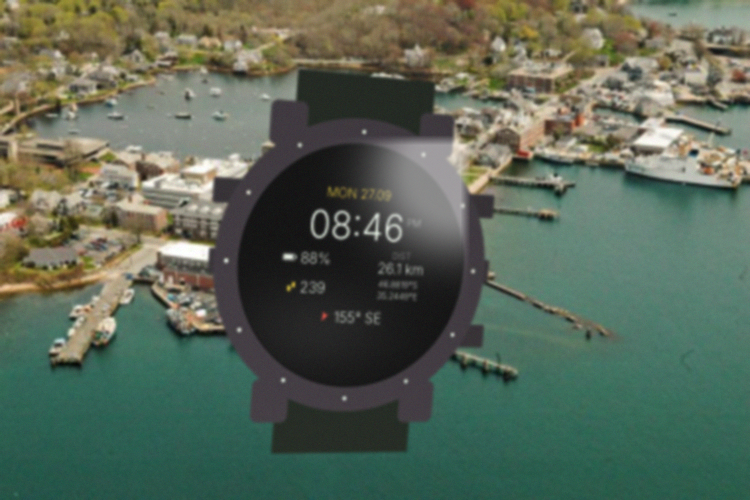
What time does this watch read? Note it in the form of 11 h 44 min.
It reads 8 h 46 min
